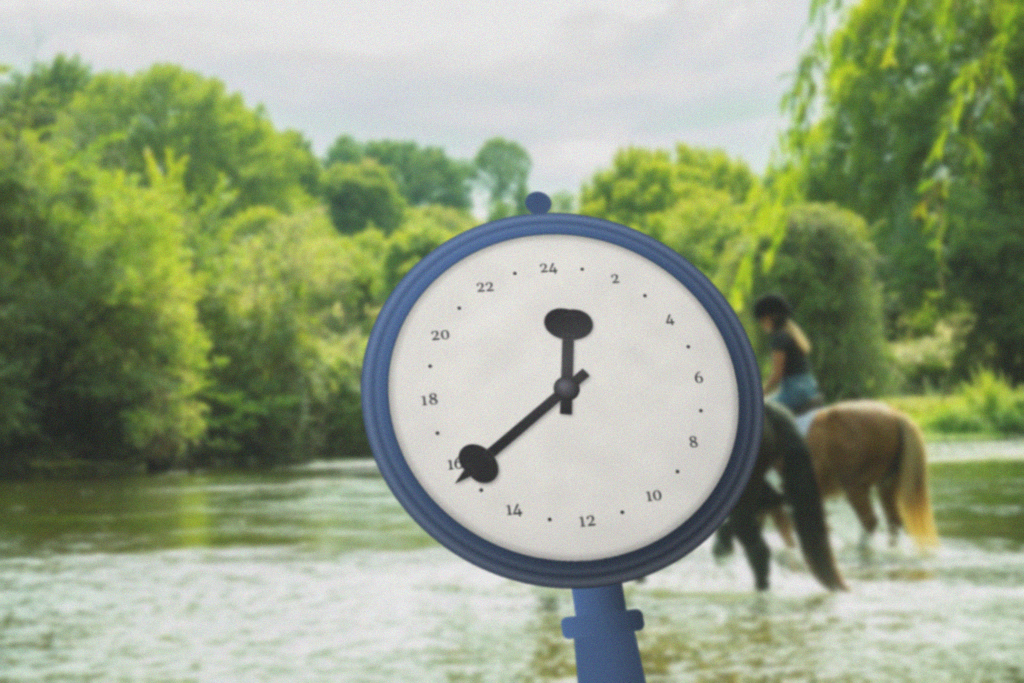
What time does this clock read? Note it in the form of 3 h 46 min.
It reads 0 h 39 min
